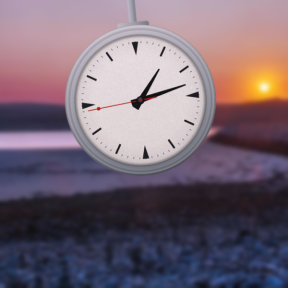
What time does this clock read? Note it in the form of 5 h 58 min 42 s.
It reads 1 h 12 min 44 s
